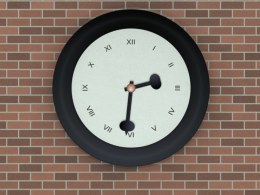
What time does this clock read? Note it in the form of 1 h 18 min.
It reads 2 h 31 min
